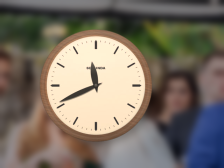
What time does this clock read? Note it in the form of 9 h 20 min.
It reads 11 h 41 min
